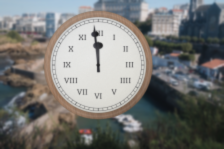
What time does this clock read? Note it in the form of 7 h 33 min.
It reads 11 h 59 min
